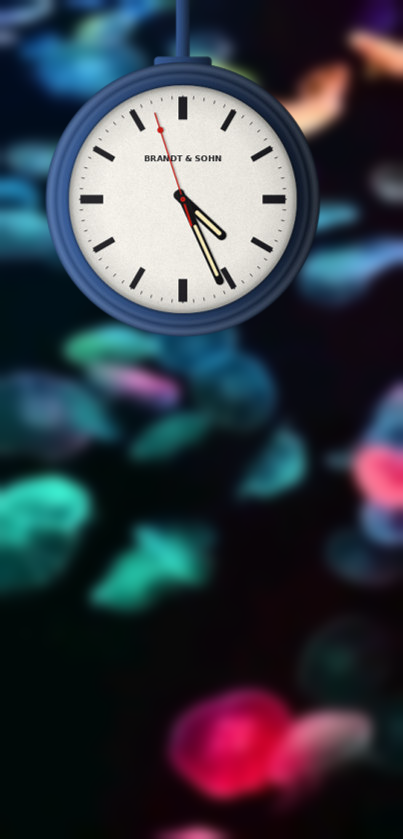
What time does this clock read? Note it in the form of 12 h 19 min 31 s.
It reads 4 h 25 min 57 s
